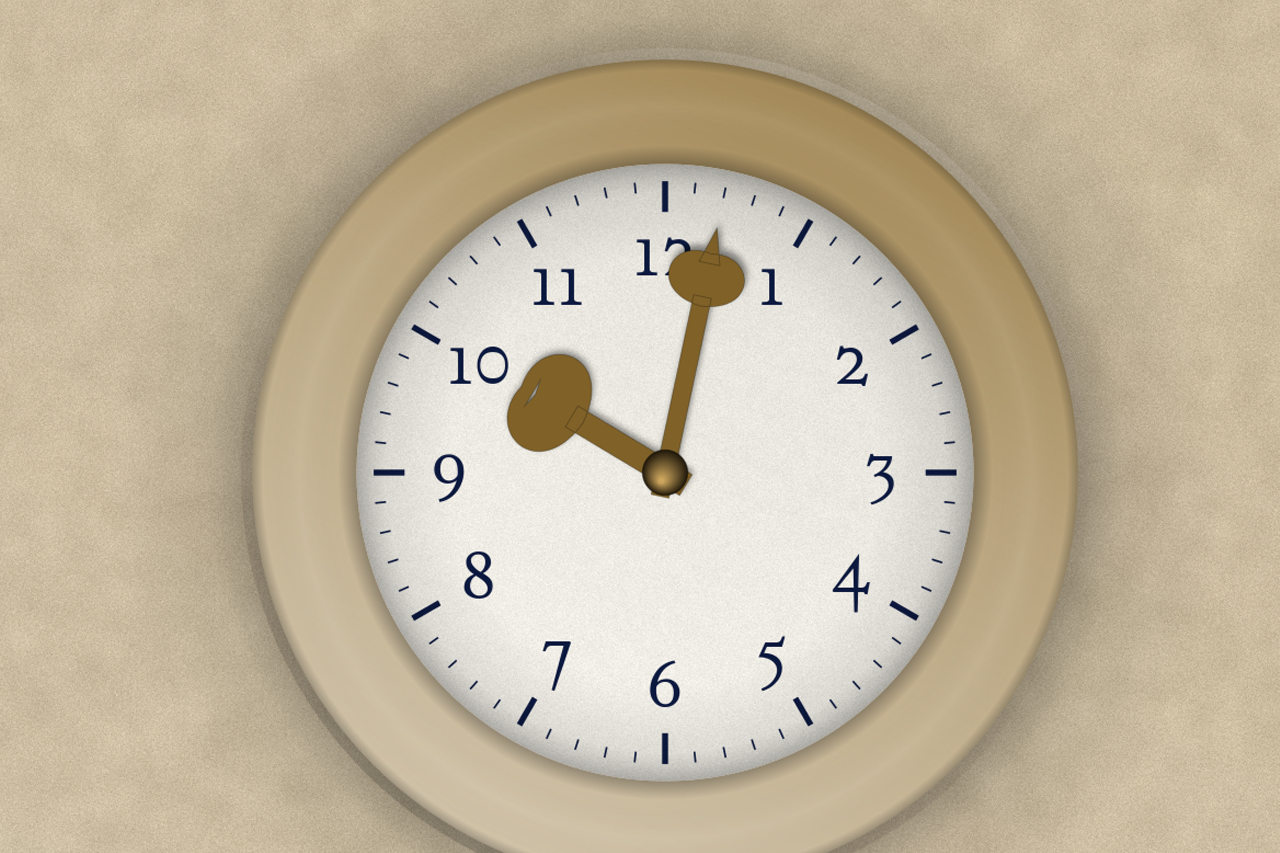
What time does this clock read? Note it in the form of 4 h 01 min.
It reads 10 h 02 min
